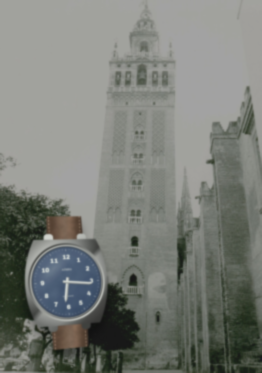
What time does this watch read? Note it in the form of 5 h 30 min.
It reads 6 h 16 min
